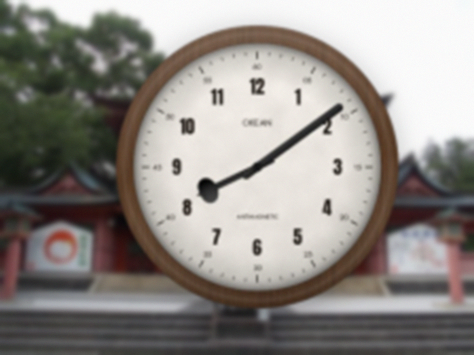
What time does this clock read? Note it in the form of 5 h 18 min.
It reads 8 h 09 min
